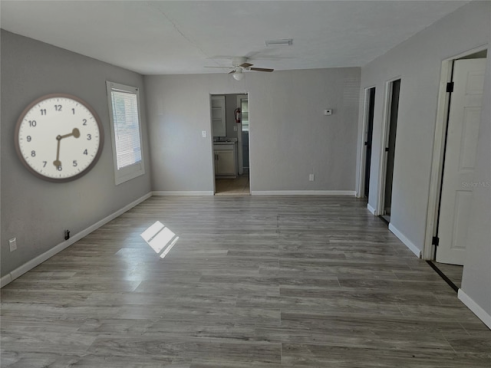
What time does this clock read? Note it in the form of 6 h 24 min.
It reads 2 h 31 min
